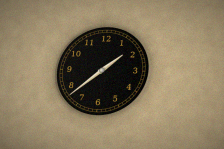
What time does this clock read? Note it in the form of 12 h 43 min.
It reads 1 h 38 min
